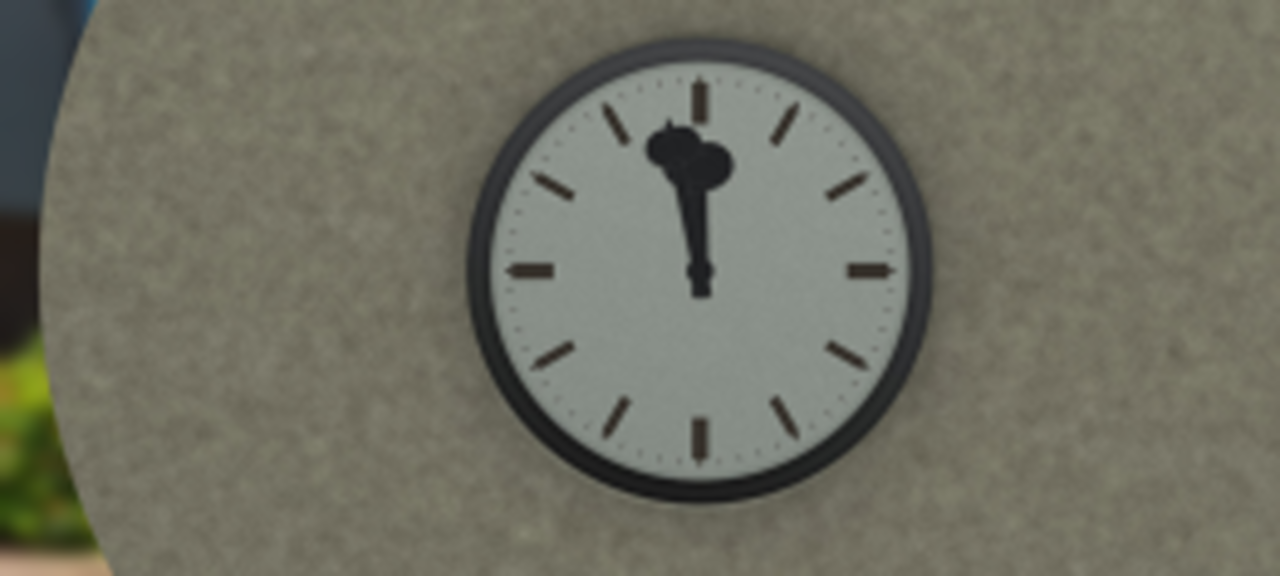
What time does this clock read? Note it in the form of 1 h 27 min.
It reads 11 h 58 min
